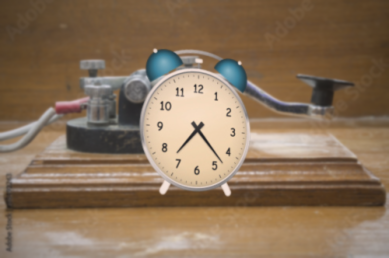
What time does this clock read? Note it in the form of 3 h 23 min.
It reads 7 h 23 min
